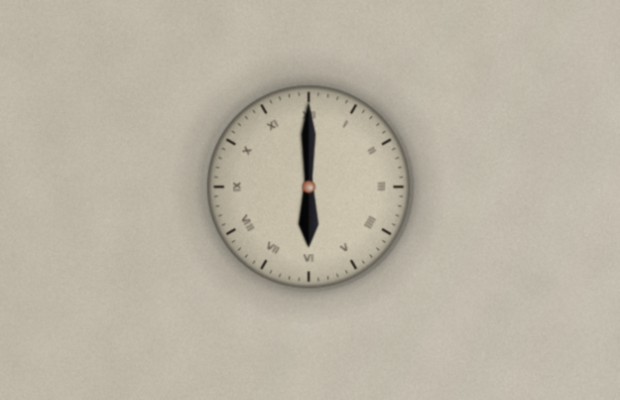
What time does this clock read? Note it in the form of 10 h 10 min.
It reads 6 h 00 min
